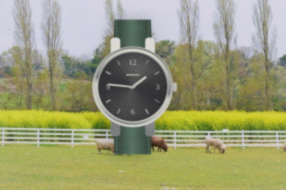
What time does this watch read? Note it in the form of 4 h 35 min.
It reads 1 h 46 min
